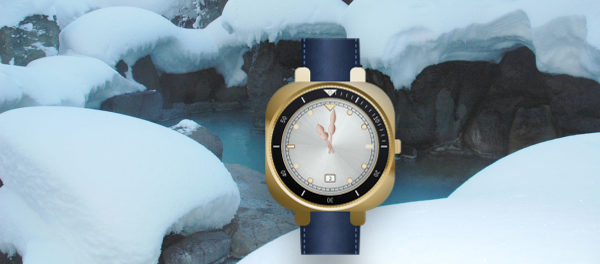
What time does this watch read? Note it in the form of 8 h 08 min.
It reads 11 h 01 min
